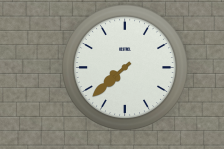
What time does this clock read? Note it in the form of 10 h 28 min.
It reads 7 h 38 min
